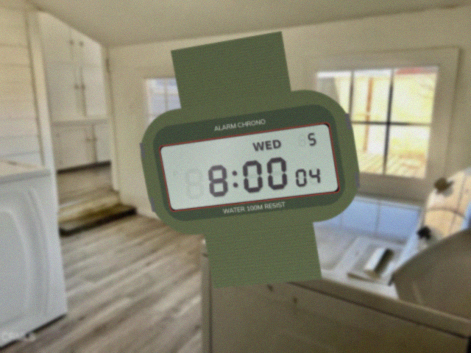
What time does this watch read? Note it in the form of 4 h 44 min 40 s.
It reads 8 h 00 min 04 s
